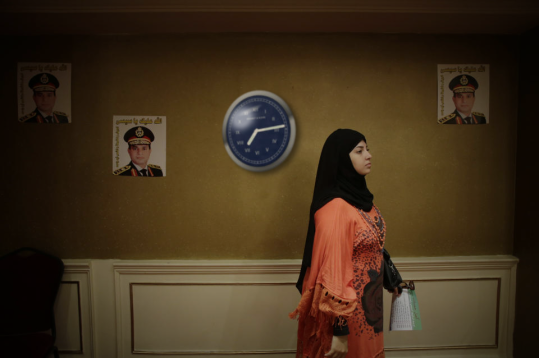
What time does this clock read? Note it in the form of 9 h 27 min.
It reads 7 h 14 min
